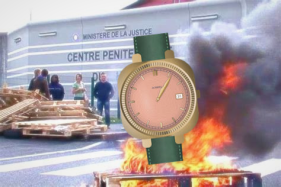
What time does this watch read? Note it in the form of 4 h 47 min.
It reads 1 h 06 min
